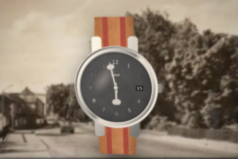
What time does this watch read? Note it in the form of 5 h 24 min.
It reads 5 h 58 min
